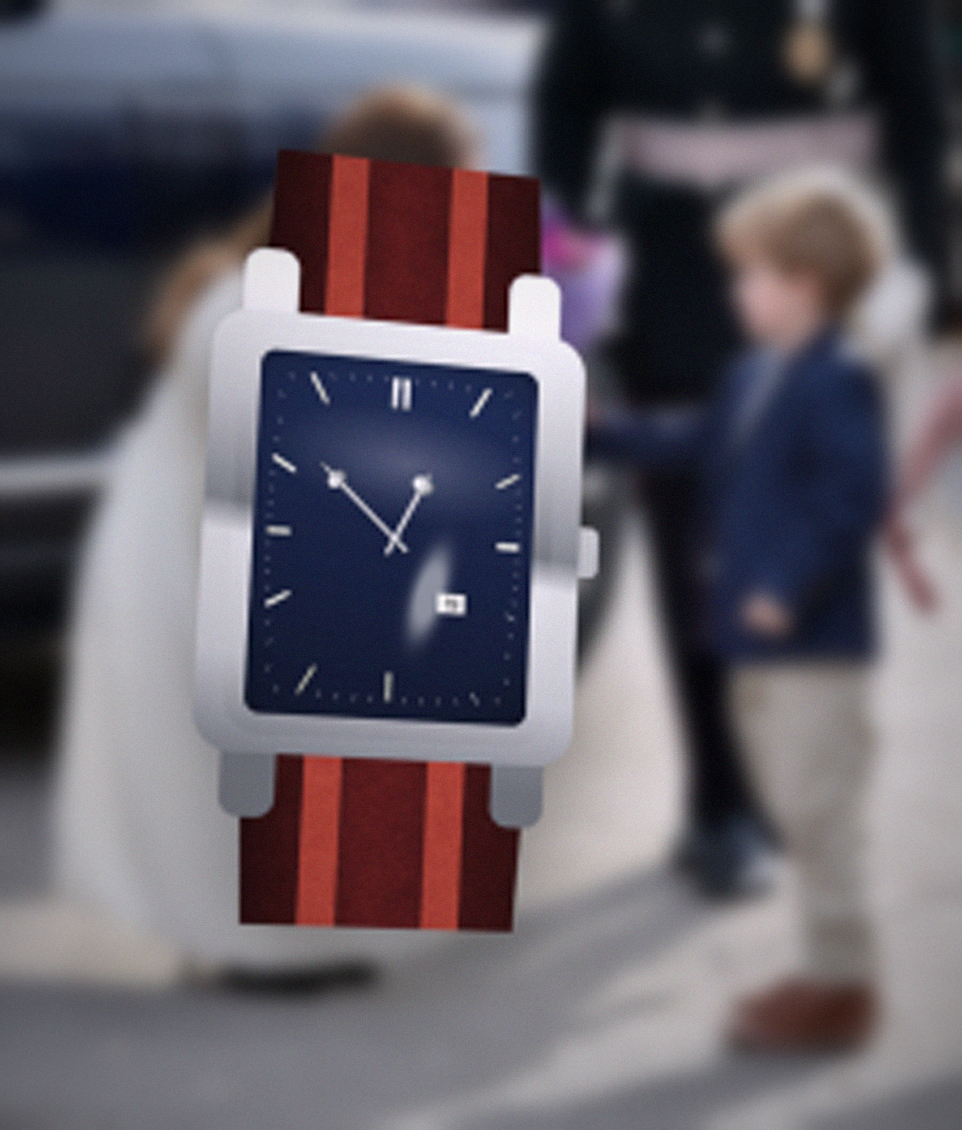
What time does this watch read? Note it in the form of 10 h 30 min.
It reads 12 h 52 min
